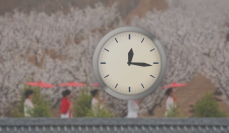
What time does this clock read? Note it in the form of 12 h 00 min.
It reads 12 h 16 min
